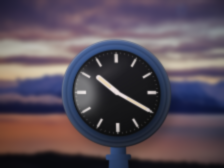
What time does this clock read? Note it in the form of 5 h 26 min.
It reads 10 h 20 min
